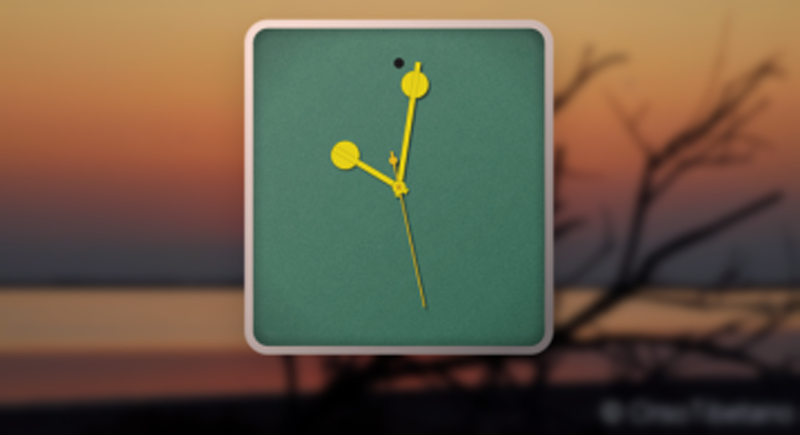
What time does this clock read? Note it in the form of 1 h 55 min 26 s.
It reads 10 h 01 min 28 s
